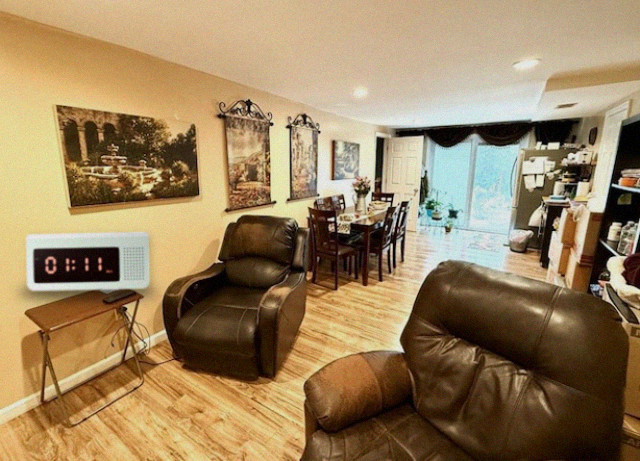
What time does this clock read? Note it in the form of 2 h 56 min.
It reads 1 h 11 min
